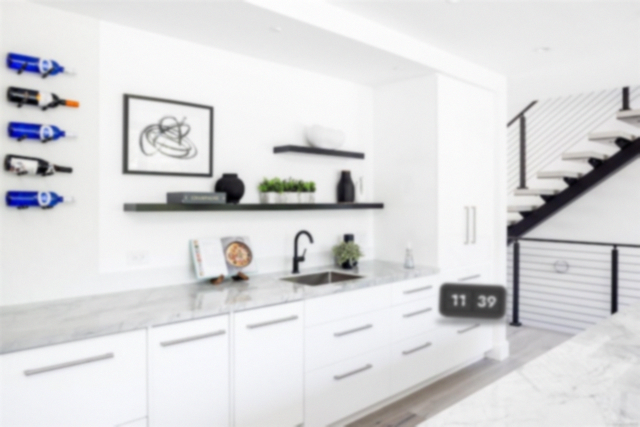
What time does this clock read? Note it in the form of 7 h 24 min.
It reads 11 h 39 min
